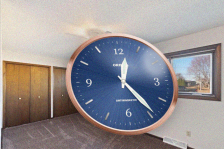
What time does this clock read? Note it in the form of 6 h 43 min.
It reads 12 h 24 min
